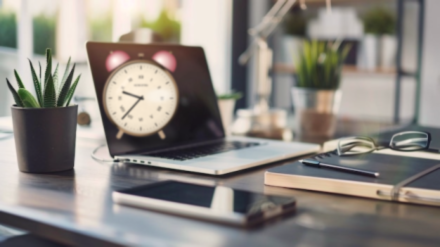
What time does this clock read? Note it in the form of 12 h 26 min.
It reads 9 h 37 min
